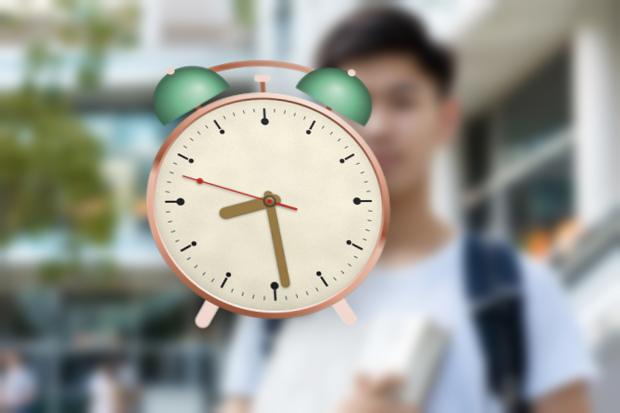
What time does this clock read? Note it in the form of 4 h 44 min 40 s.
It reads 8 h 28 min 48 s
